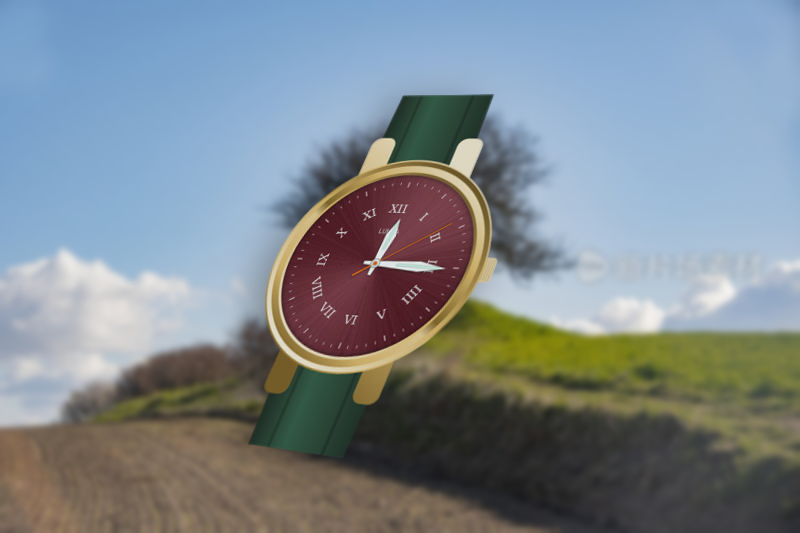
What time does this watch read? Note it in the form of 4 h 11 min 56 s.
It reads 12 h 15 min 09 s
